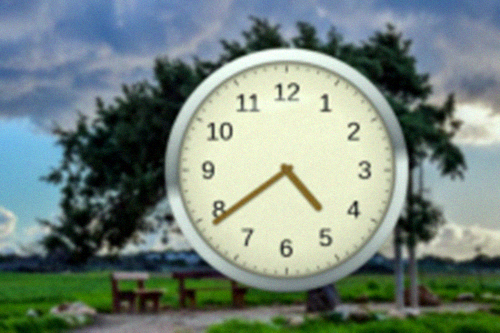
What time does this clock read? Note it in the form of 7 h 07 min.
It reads 4 h 39 min
